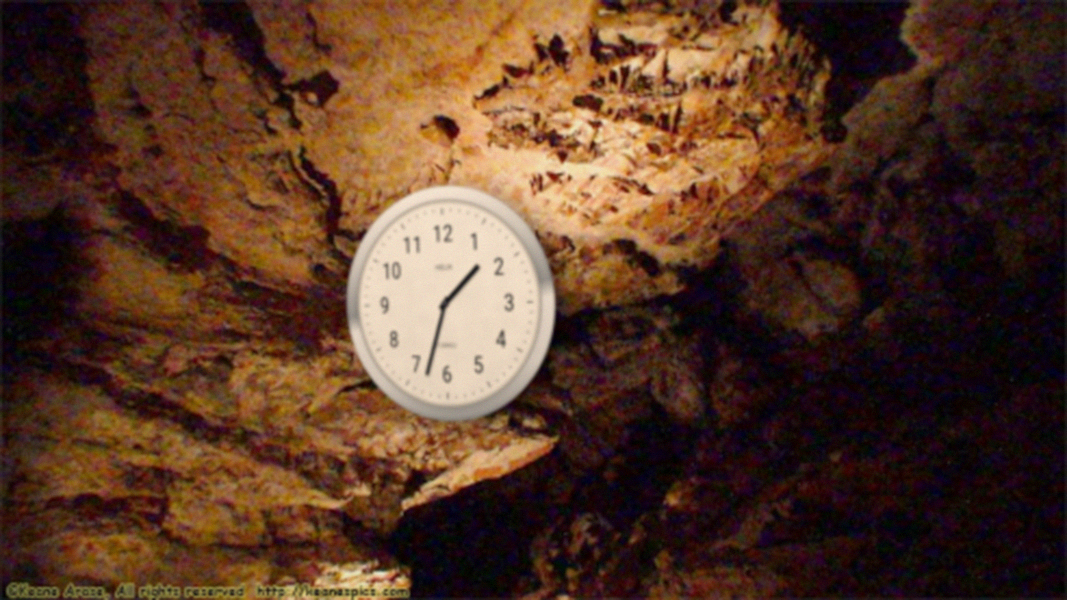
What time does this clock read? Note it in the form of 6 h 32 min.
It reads 1 h 33 min
